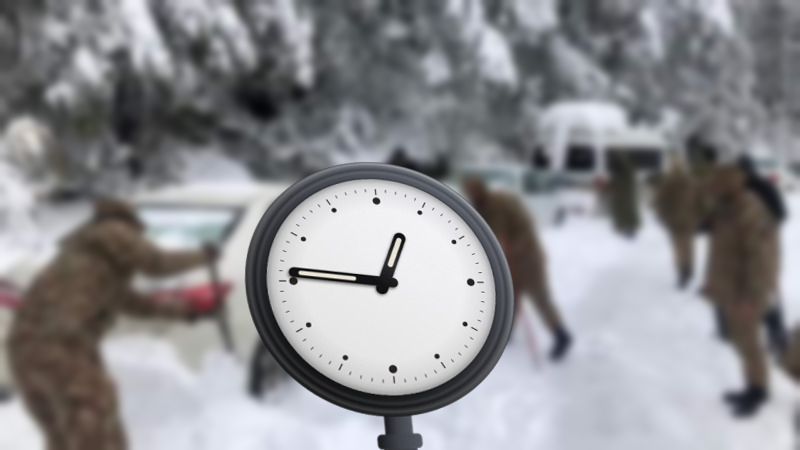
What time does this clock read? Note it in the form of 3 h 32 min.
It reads 12 h 46 min
